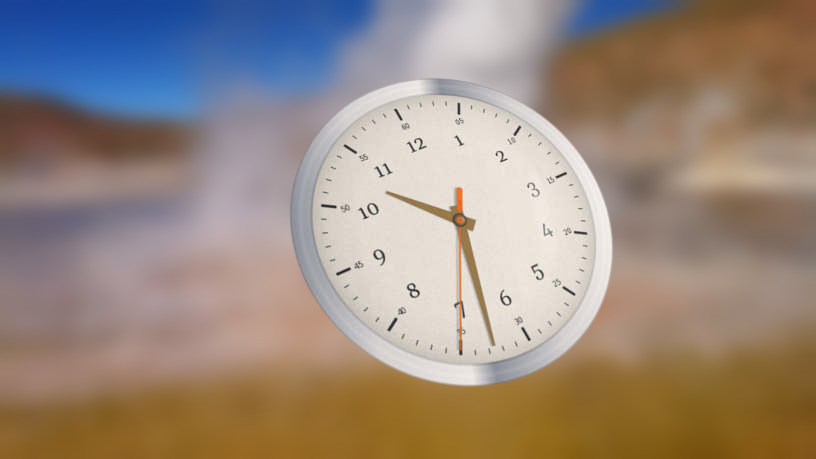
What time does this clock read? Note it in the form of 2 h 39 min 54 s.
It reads 10 h 32 min 35 s
